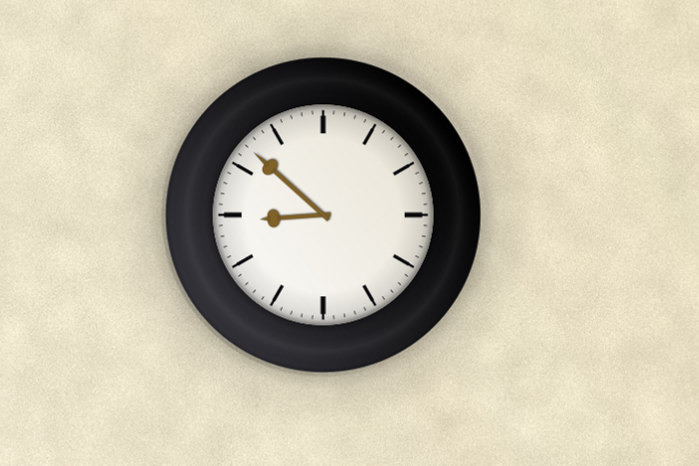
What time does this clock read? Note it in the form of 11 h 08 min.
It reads 8 h 52 min
